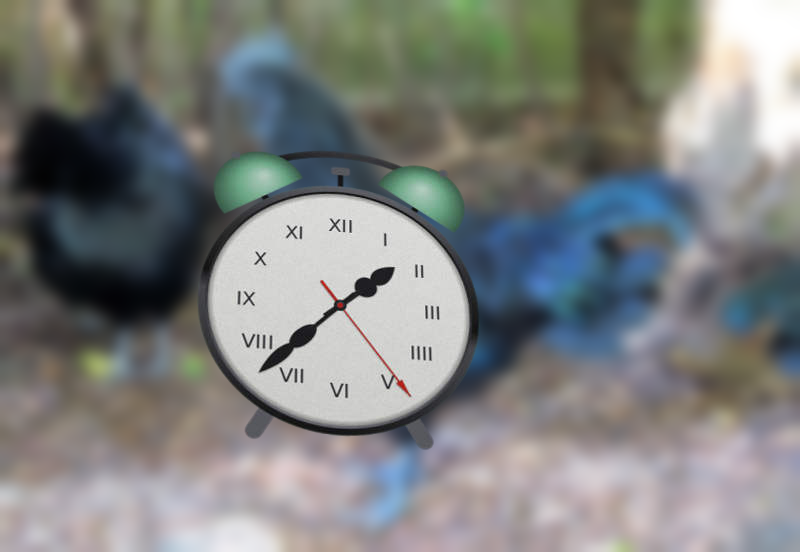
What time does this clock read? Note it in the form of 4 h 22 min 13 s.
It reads 1 h 37 min 24 s
